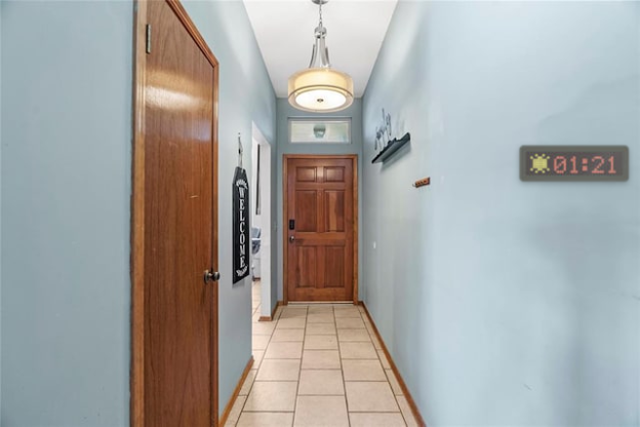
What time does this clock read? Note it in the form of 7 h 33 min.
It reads 1 h 21 min
